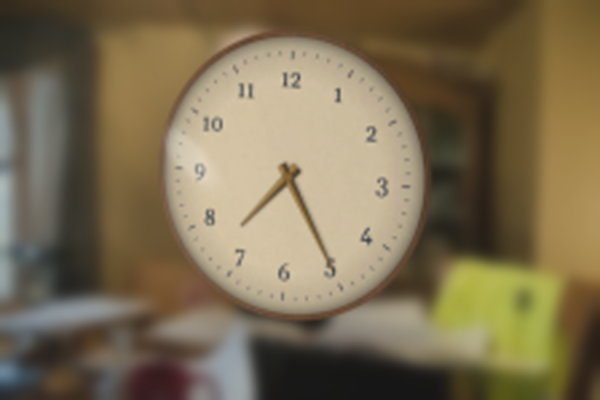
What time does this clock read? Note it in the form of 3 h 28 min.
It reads 7 h 25 min
